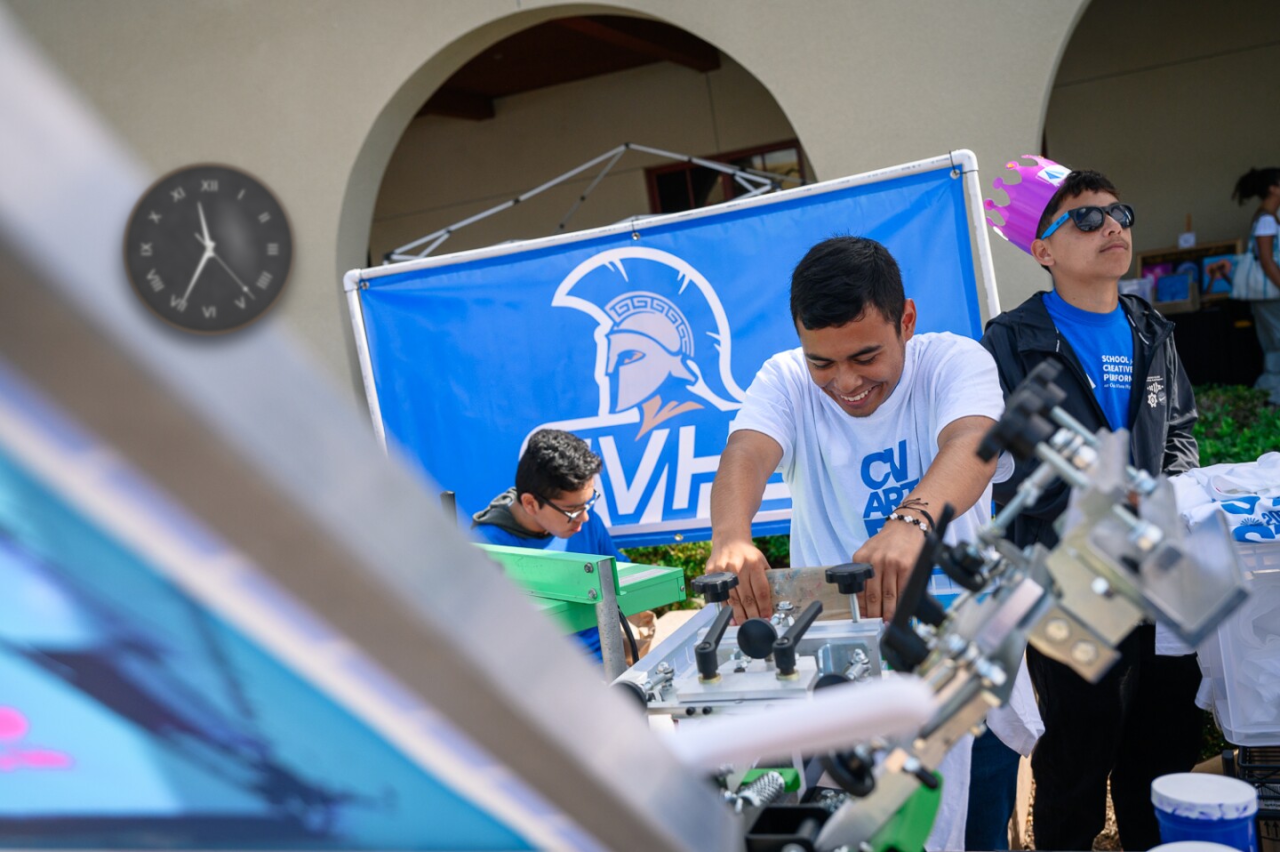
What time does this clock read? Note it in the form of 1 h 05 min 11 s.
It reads 11 h 34 min 23 s
